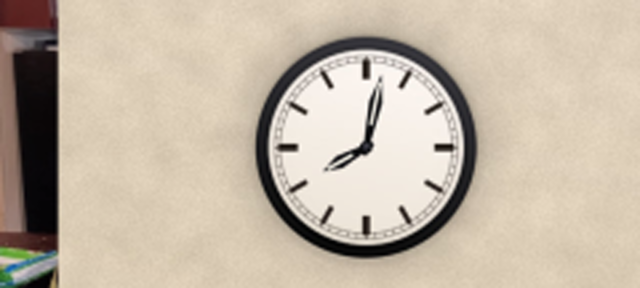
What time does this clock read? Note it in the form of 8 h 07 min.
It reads 8 h 02 min
